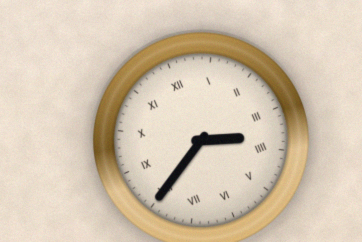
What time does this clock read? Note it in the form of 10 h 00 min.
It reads 3 h 40 min
